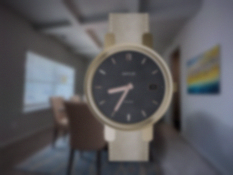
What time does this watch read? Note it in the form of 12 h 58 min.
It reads 8 h 35 min
